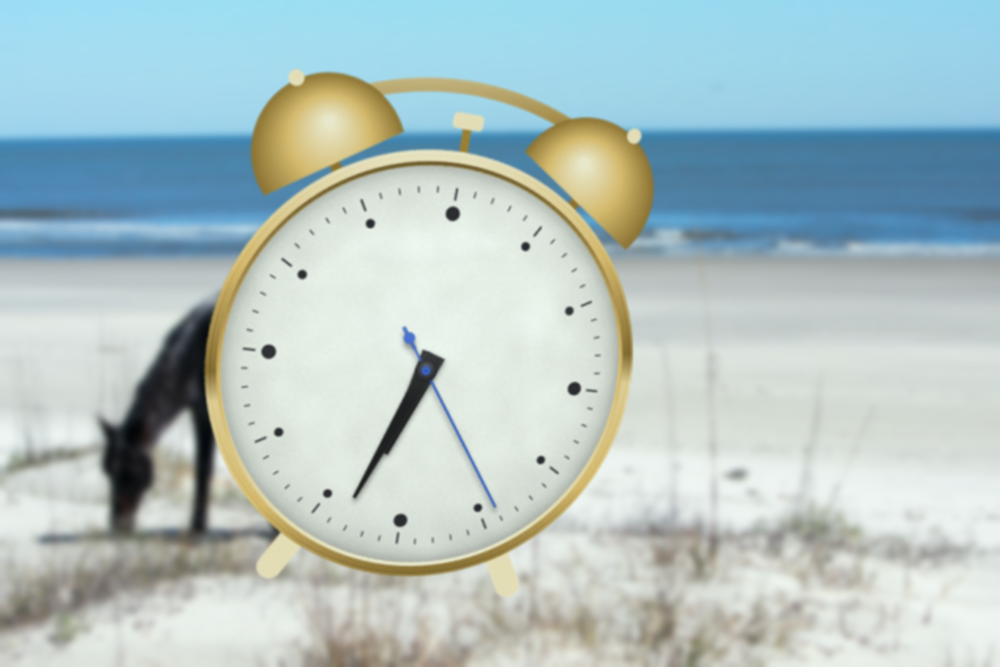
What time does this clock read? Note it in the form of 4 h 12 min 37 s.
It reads 6 h 33 min 24 s
